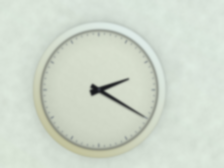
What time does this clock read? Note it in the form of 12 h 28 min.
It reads 2 h 20 min
